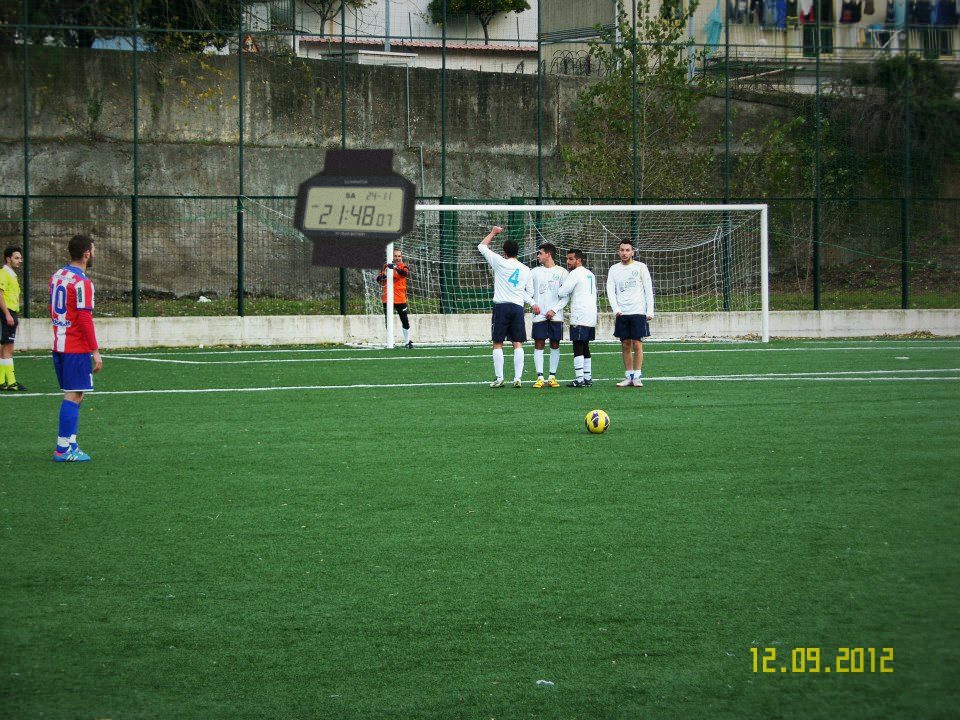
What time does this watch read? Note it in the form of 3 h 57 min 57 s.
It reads 21 h 48 min 07 s
